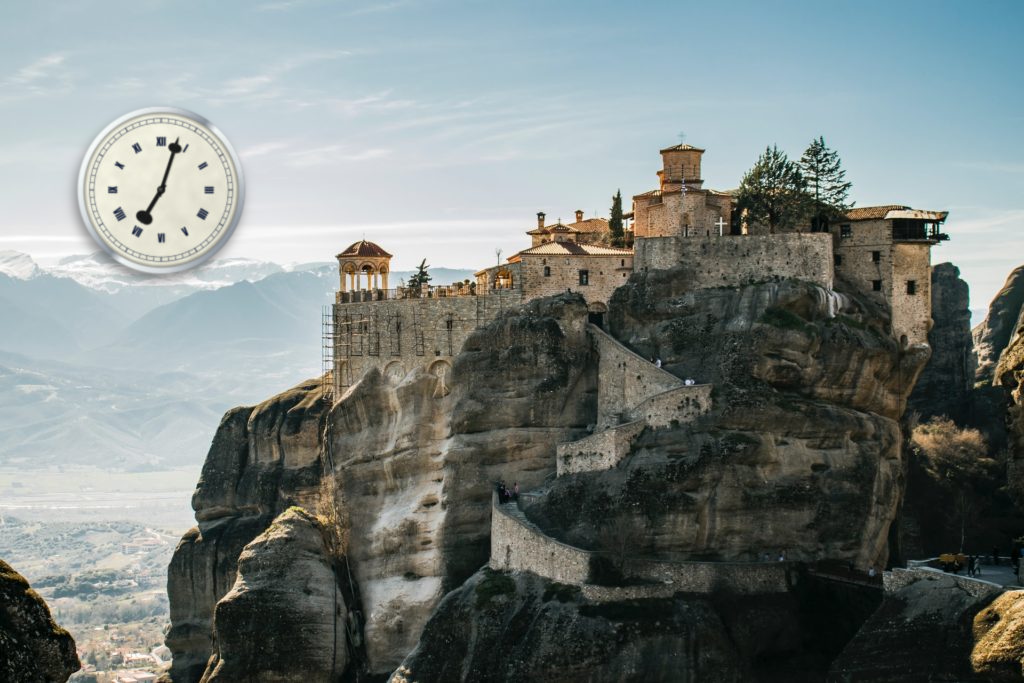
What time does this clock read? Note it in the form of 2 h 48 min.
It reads 7 h 03 min
